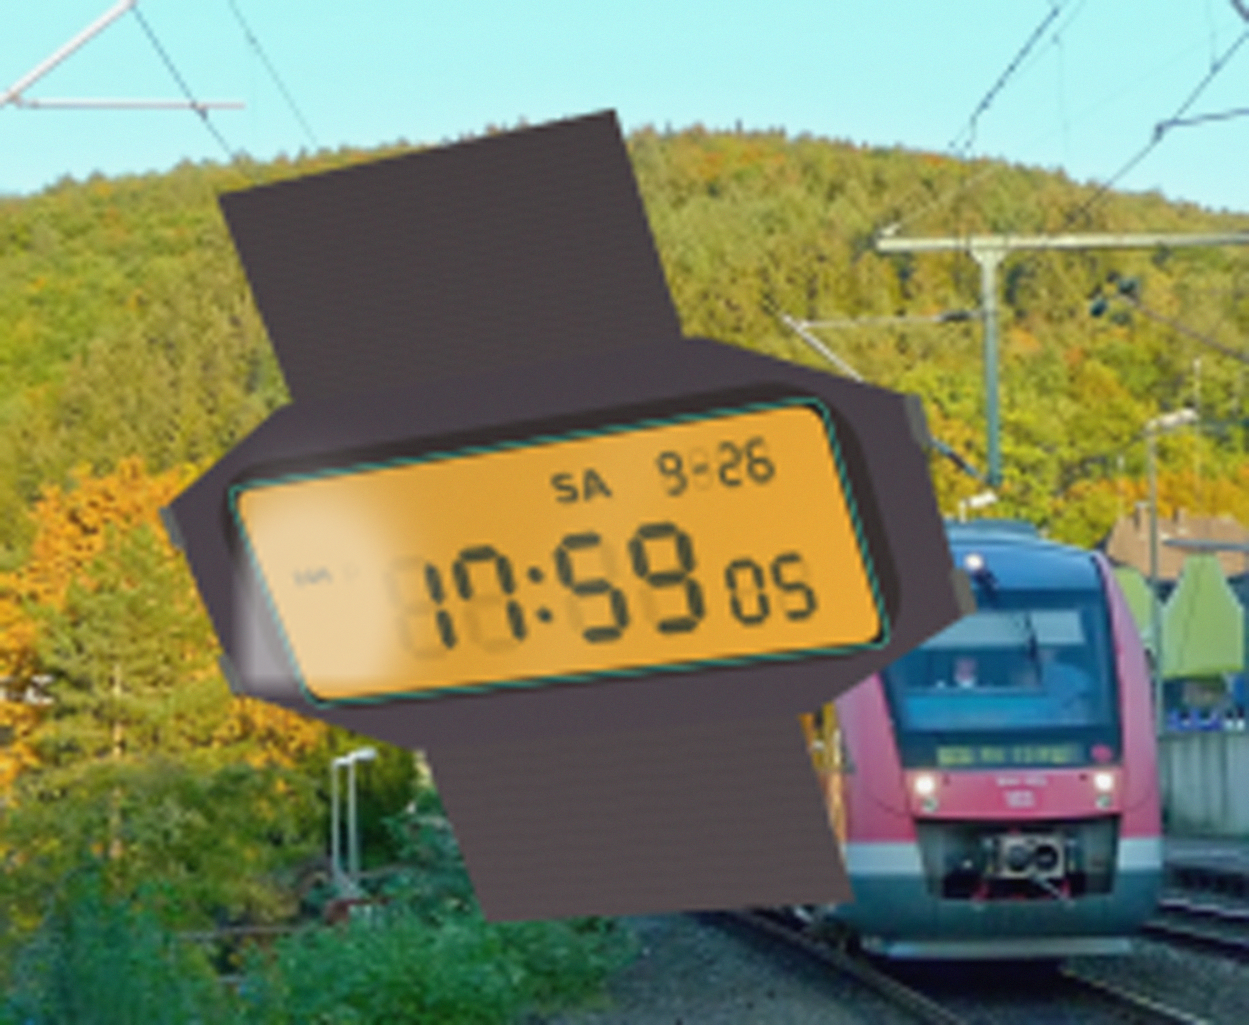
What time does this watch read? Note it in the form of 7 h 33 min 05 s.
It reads 17 h 59 min 05 s
